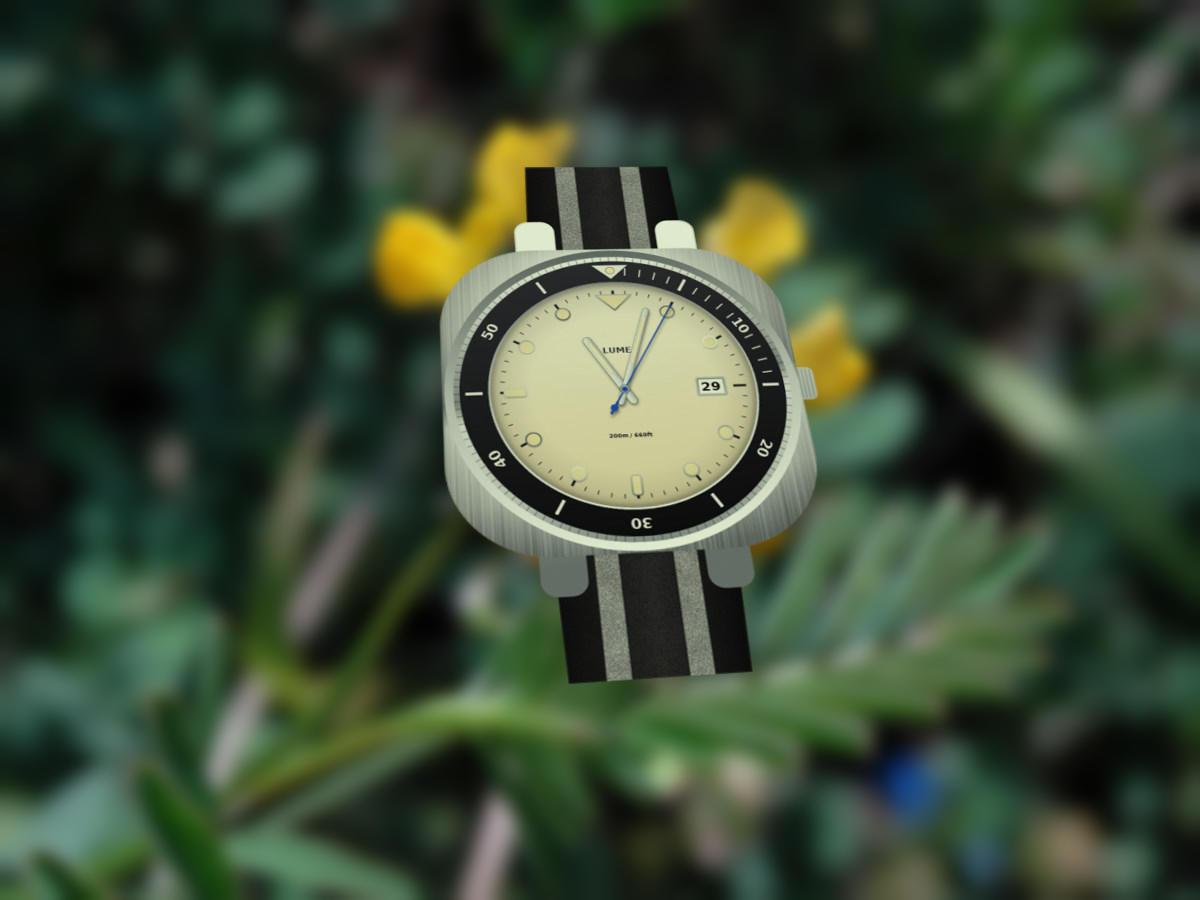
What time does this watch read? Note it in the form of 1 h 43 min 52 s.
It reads 11 h 03 min 05 s
